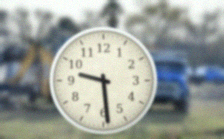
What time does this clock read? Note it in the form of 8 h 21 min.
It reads 9 h 29 min
